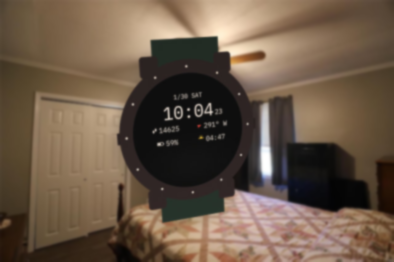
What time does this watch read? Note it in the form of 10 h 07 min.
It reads 10 h 04 min
